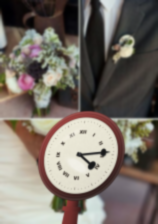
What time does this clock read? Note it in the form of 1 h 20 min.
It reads 4 h 14 min
